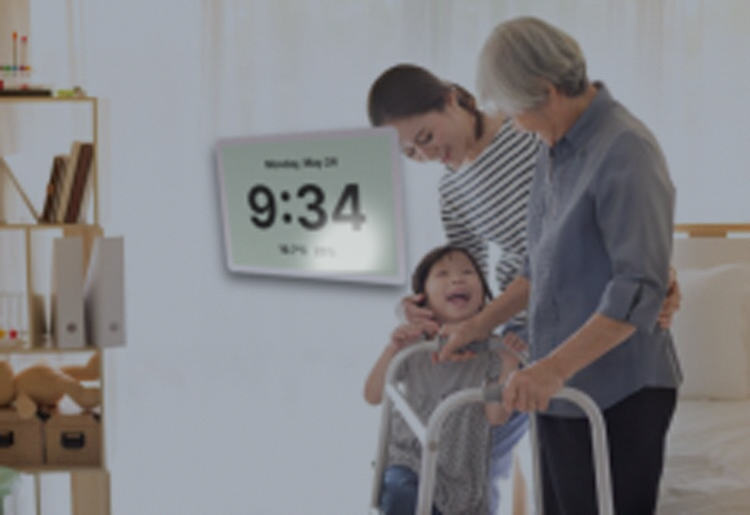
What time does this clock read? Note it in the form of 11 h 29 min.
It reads 9 h 34 min
